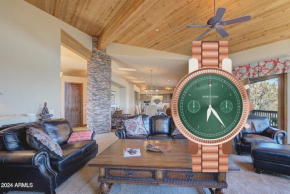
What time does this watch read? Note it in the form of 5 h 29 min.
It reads 6 h 24 min
